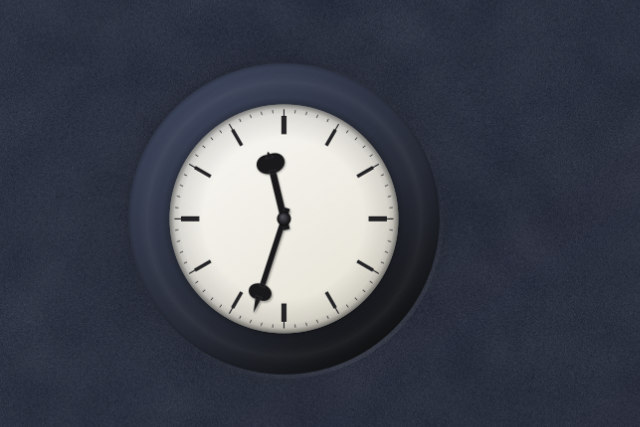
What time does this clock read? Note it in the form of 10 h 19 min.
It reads 11 h 33 min
